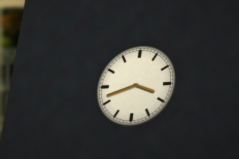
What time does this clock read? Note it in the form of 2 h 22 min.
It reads 3 h 42 min
